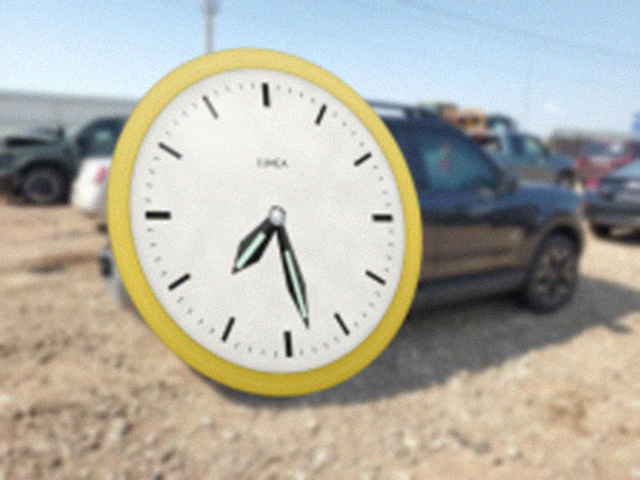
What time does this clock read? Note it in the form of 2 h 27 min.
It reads 7 h 28 min
